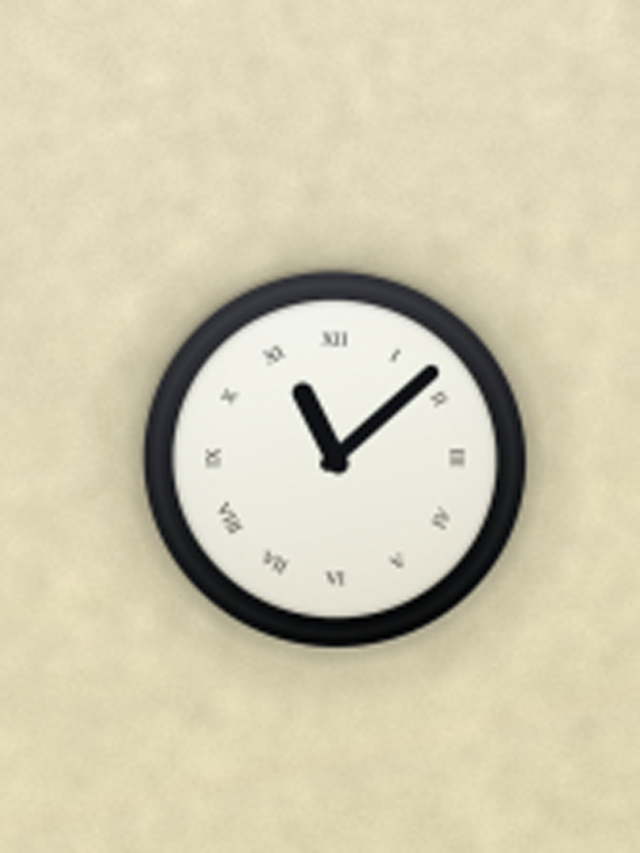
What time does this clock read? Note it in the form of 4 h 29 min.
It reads 11 h 08 min
